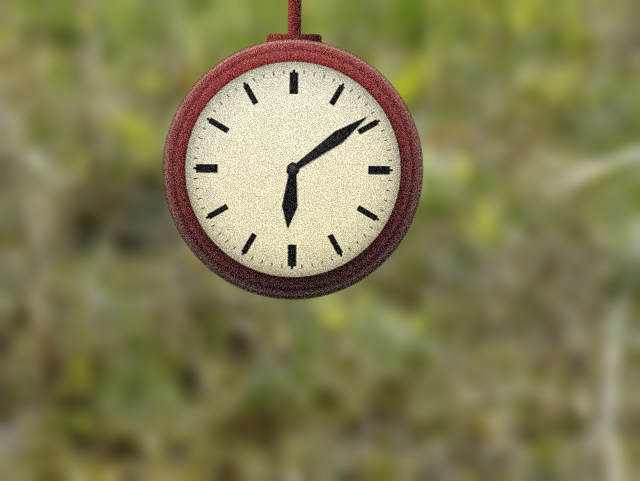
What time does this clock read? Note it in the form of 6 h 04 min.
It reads 6 h 09 min
